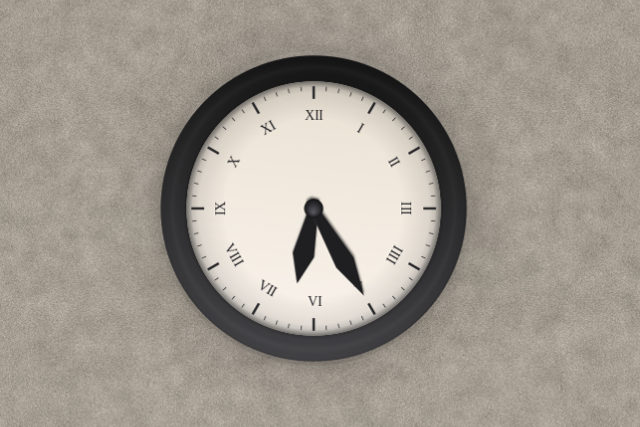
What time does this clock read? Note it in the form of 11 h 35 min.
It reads 6 h 25 min
